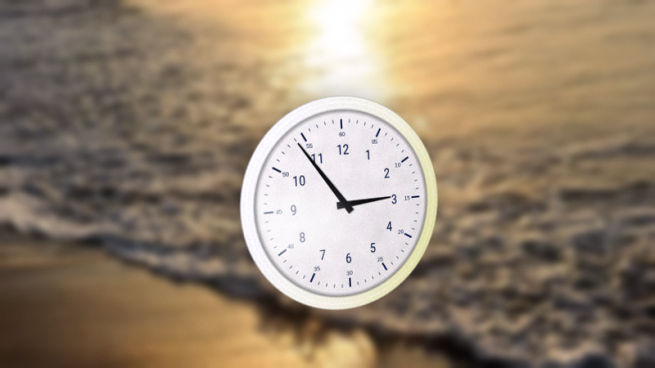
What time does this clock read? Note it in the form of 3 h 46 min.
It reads 2 h 54 min
